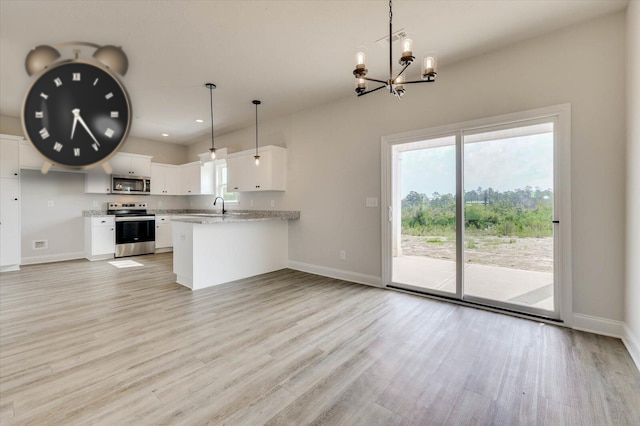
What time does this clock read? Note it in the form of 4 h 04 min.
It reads 6 h 24 min
